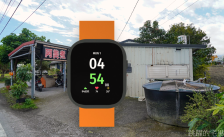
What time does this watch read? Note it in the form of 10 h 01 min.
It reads 4 h 54 min
